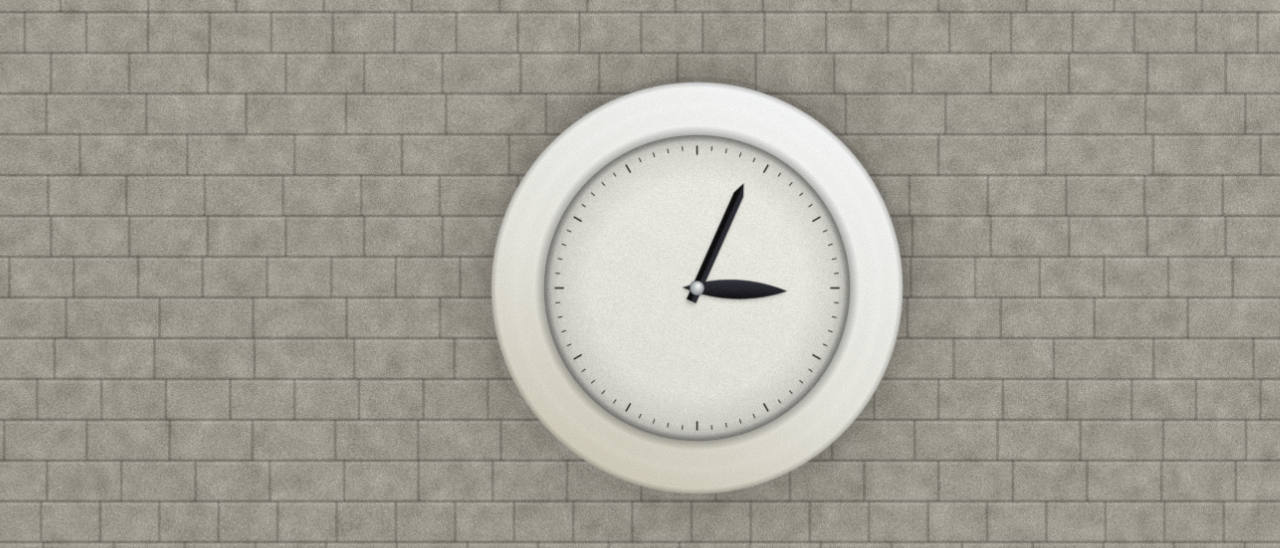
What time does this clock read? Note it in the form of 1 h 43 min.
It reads 3 h 04 min
